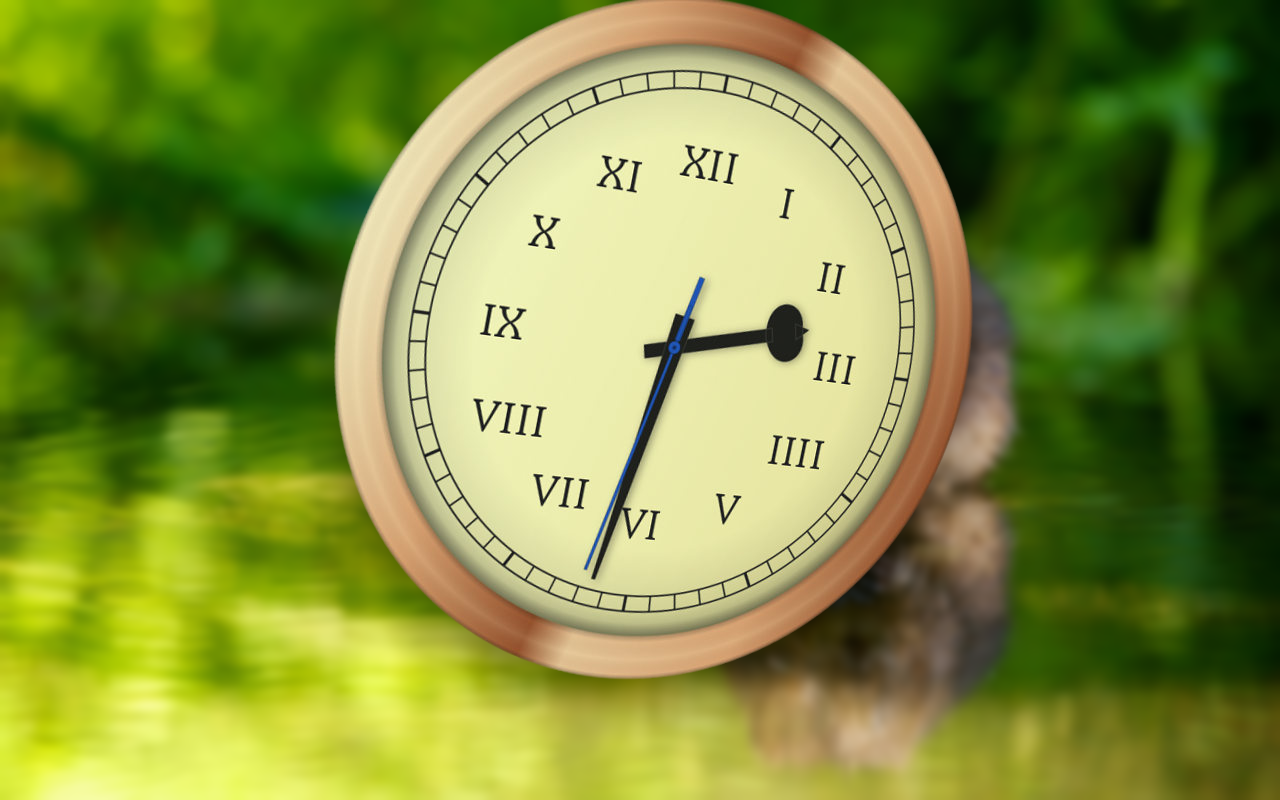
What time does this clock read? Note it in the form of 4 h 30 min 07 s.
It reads 2 h 31 min 32 s
